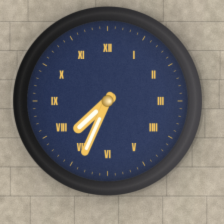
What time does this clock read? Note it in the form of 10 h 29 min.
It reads 7 h 34 min
